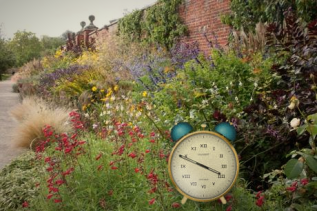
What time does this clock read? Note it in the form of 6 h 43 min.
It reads 3 h 49 min
